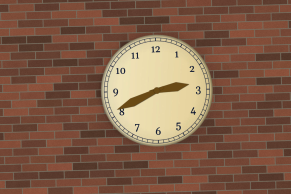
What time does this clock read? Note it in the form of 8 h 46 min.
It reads 2 h 41 min
